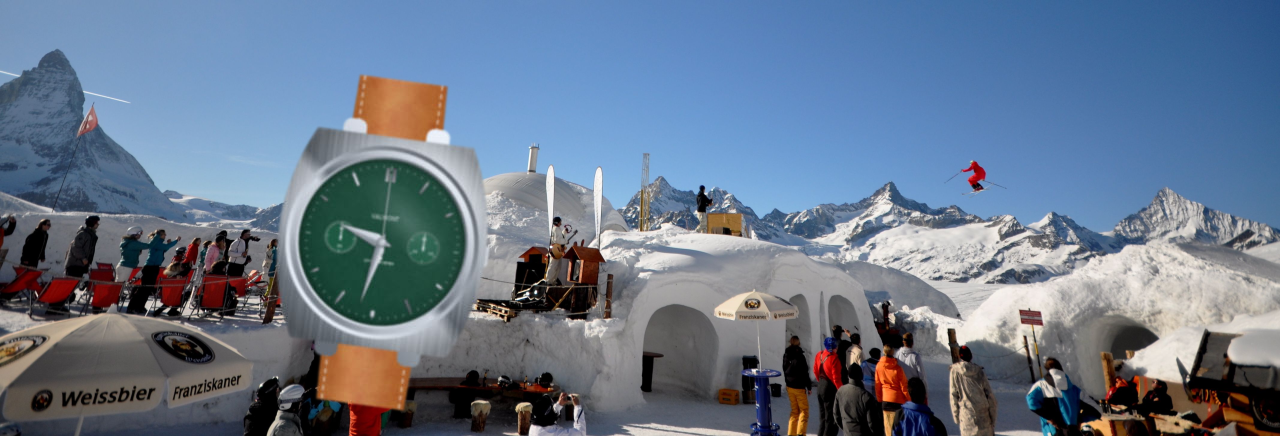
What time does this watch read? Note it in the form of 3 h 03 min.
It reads 9 h 32 min
